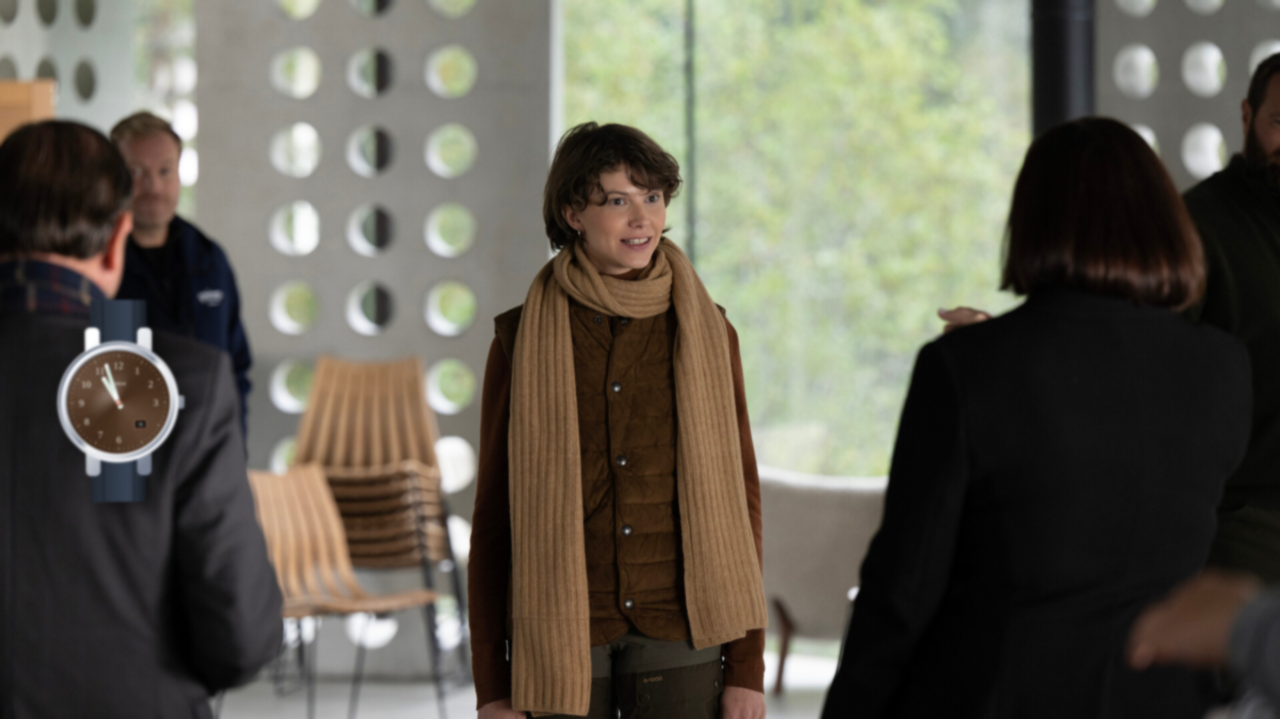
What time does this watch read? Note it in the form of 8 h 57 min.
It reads 10 h 57 min
